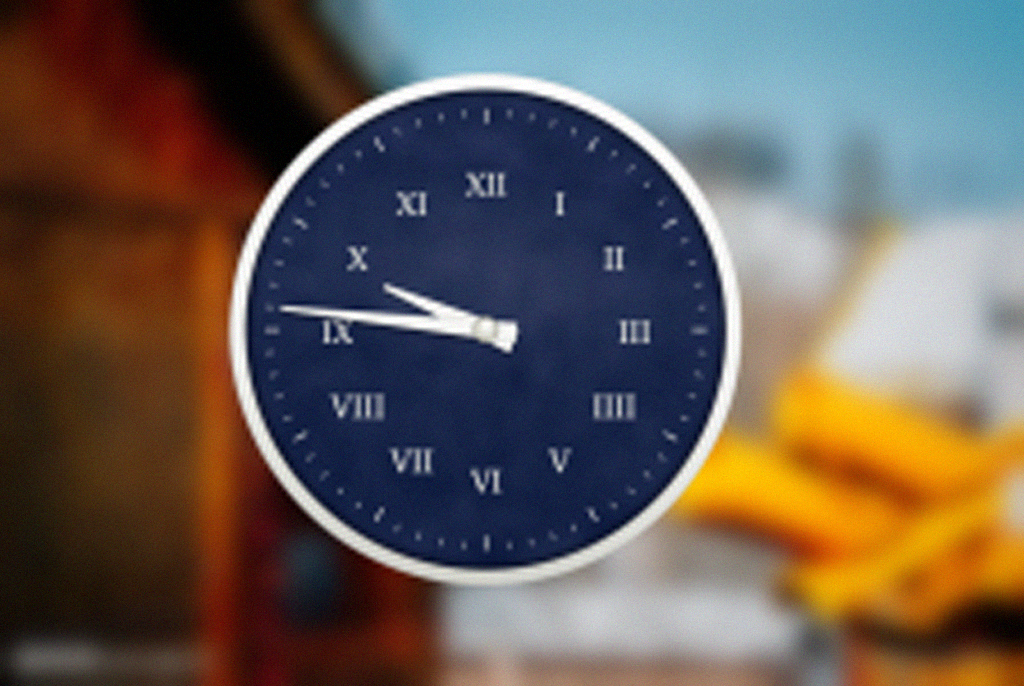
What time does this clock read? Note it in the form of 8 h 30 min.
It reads 9 h 46 min
